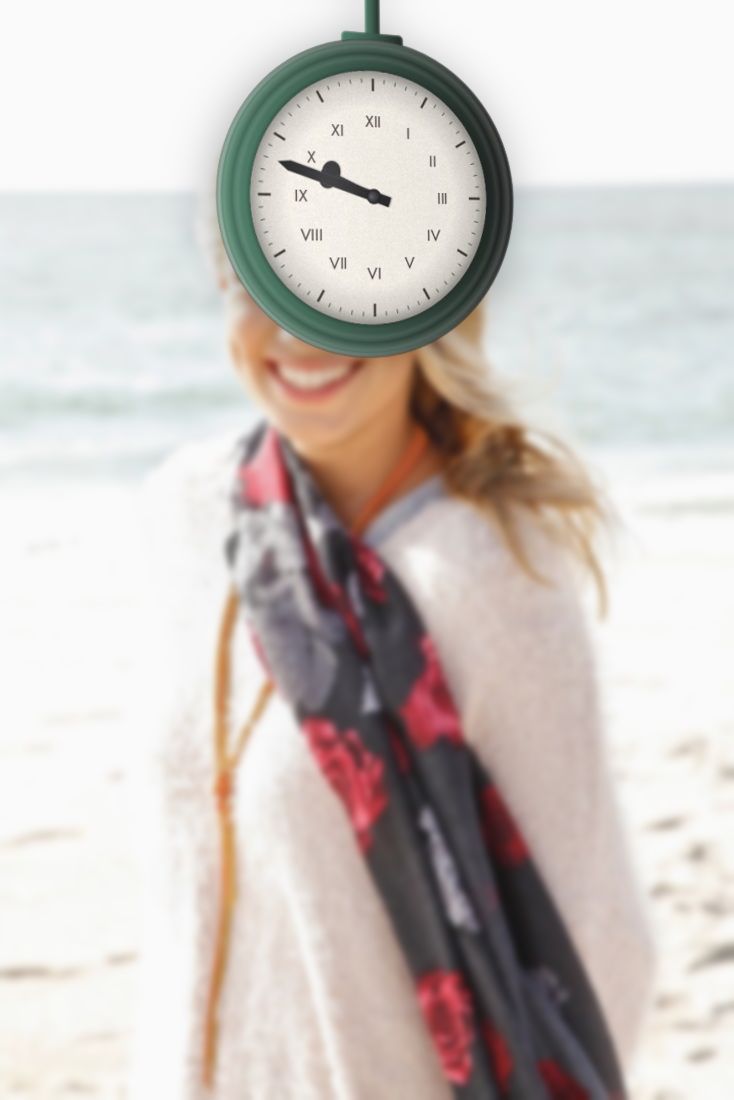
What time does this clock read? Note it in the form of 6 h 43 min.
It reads 9 h 48 min
